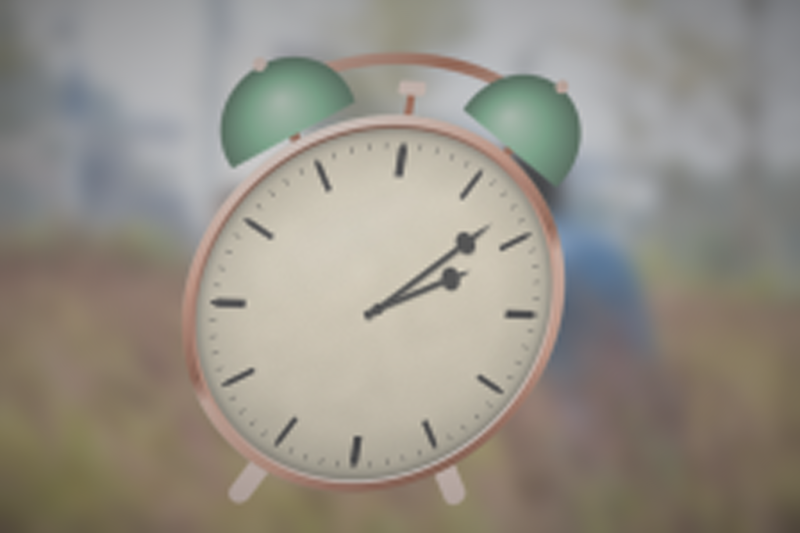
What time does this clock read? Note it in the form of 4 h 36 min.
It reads 2 h 08 min
